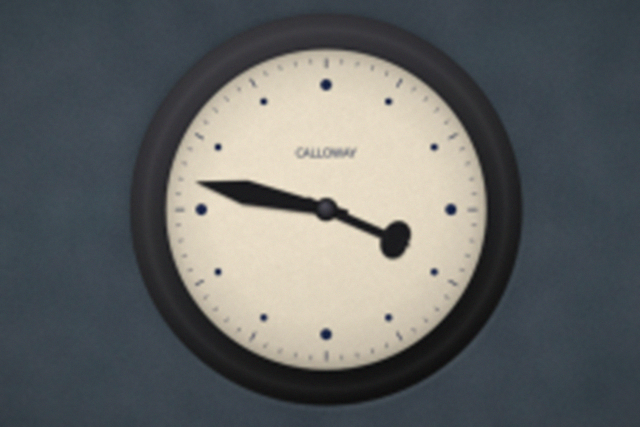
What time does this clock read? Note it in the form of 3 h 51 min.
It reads 3 h 47 min
